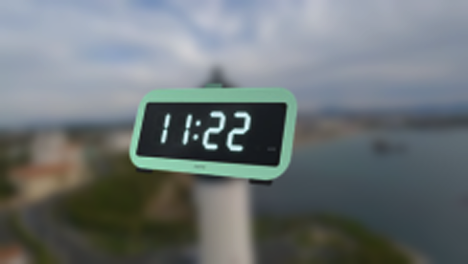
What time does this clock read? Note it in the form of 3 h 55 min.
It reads 11 h 22 min
